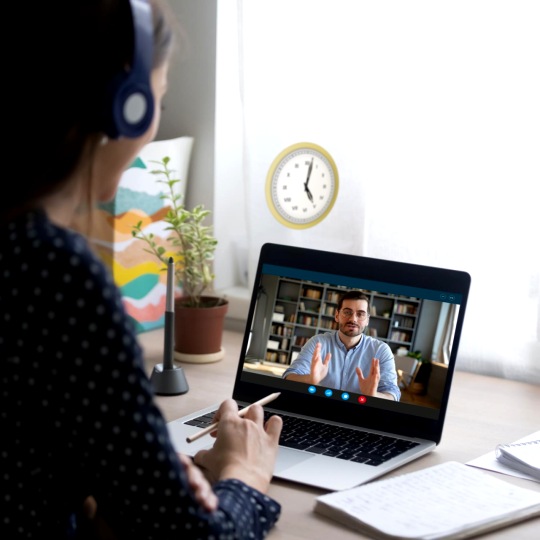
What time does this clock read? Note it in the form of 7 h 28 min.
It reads 5 h 02 min
